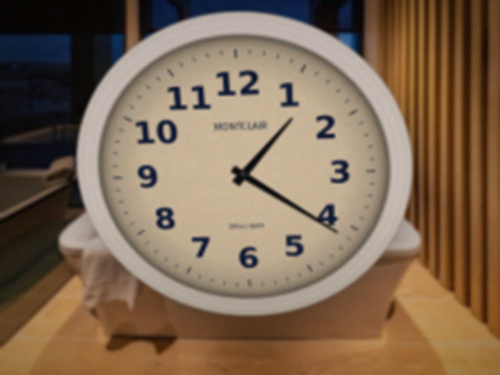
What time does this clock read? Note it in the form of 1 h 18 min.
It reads 1 h 21 min
